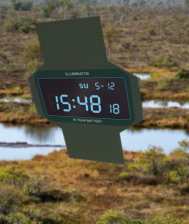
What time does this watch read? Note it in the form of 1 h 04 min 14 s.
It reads 15 h 48 min 18 s
